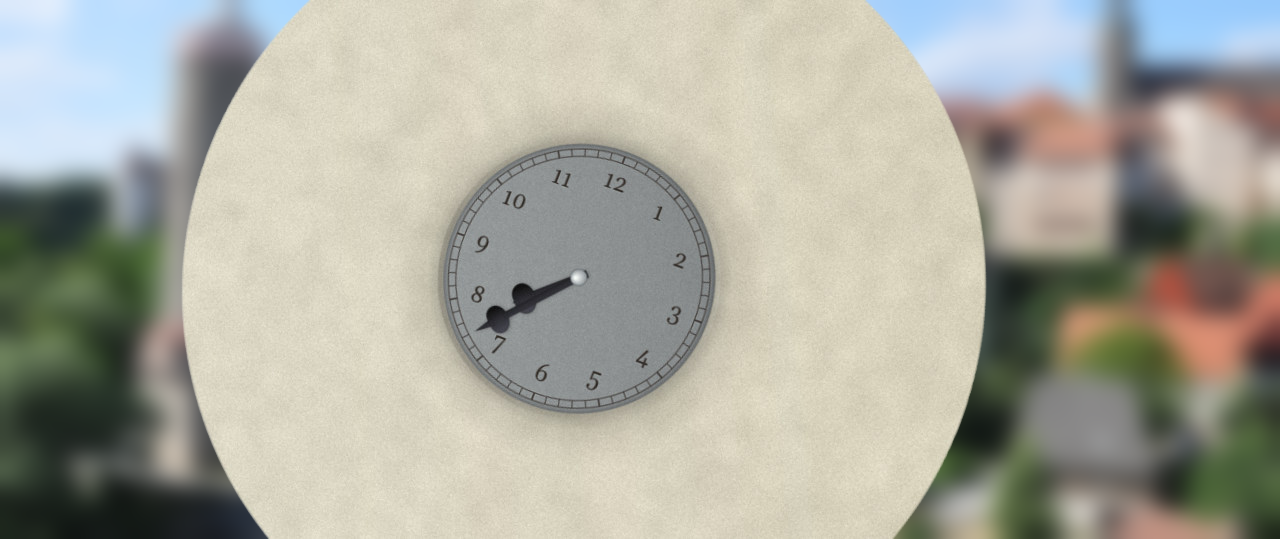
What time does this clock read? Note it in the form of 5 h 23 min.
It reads 7 h 37 min
